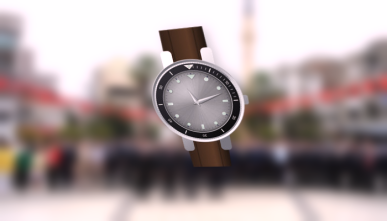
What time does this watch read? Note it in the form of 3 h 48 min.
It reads 11 h 12 min
